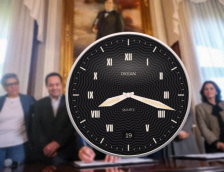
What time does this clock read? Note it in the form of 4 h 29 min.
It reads 8 h 18 min
